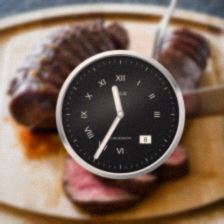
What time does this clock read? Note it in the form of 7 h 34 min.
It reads 11 h 35 min
